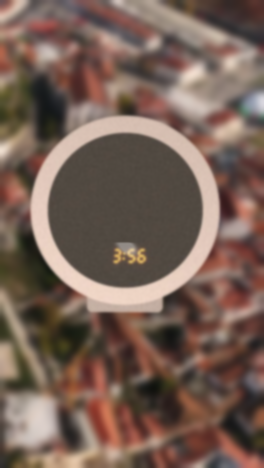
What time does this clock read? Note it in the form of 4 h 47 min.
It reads 3 h 56 min
